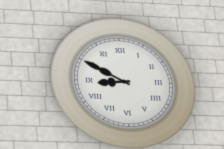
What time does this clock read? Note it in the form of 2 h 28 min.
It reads 8 h 50 min
